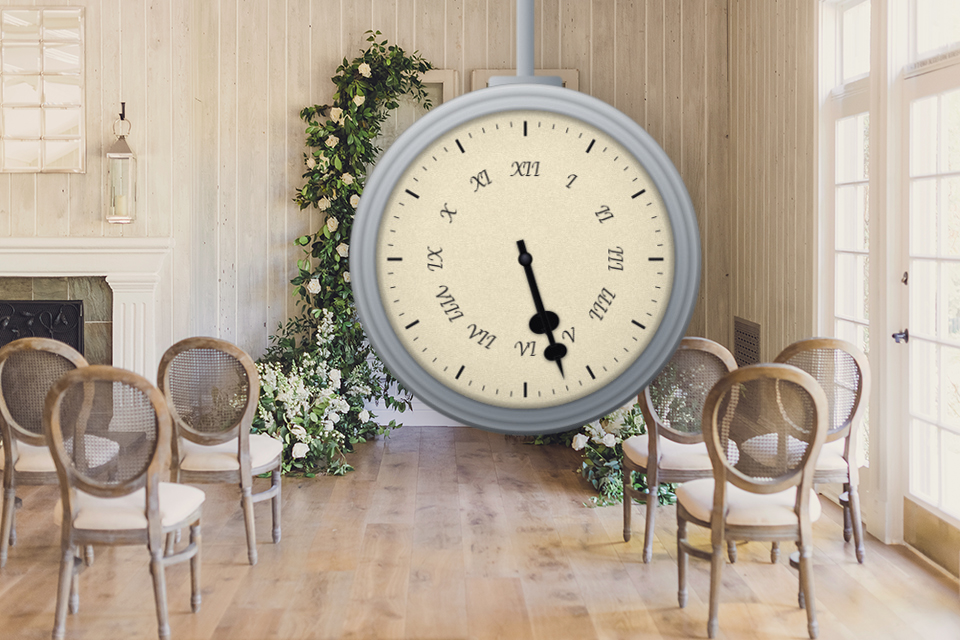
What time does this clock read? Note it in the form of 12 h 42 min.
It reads 5 h 27 min
